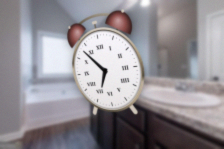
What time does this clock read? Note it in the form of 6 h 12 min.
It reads 6 h 53 min
